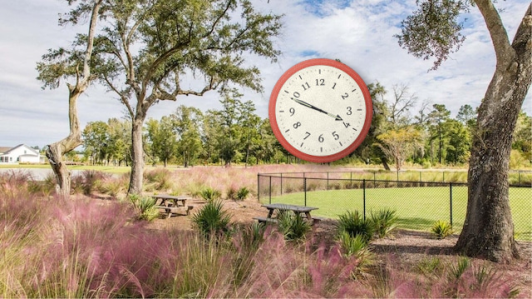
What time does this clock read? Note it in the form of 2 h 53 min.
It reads 3 h 49 min
